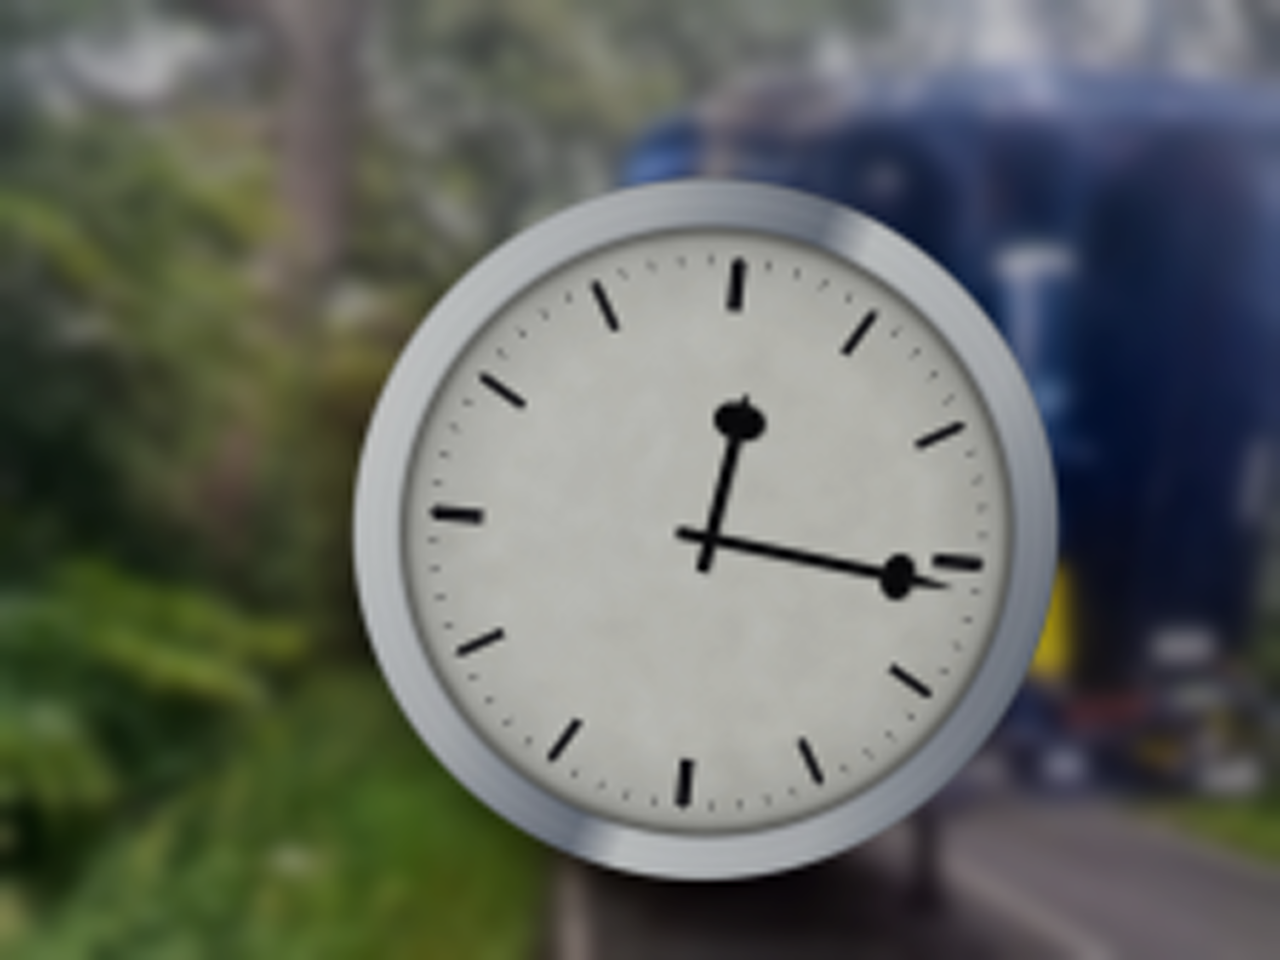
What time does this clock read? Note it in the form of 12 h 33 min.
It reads 12 h 16 min
